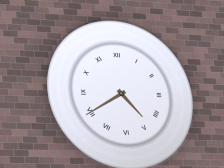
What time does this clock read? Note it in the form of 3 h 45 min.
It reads 4 h 40 min
